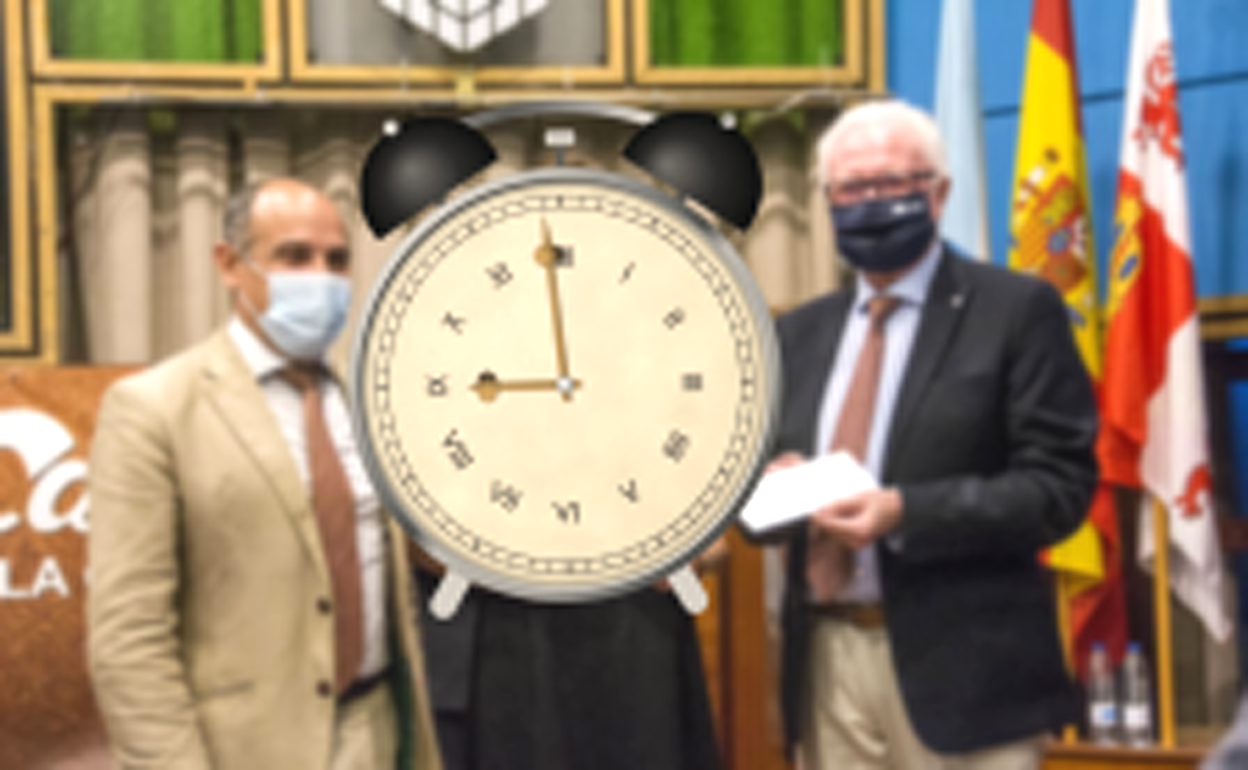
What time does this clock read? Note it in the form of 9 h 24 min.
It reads 8 h 59 min
